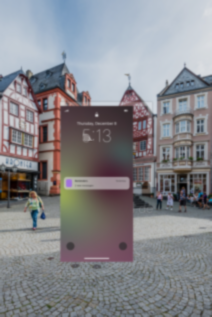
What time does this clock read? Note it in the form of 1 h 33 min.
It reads 5 h 13 min
